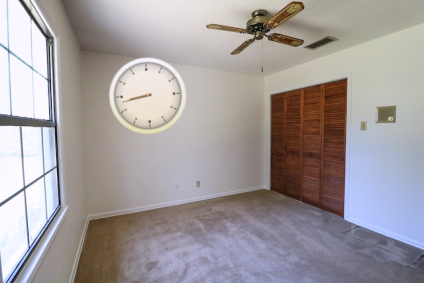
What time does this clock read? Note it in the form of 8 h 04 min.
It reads 8 h 43 min
